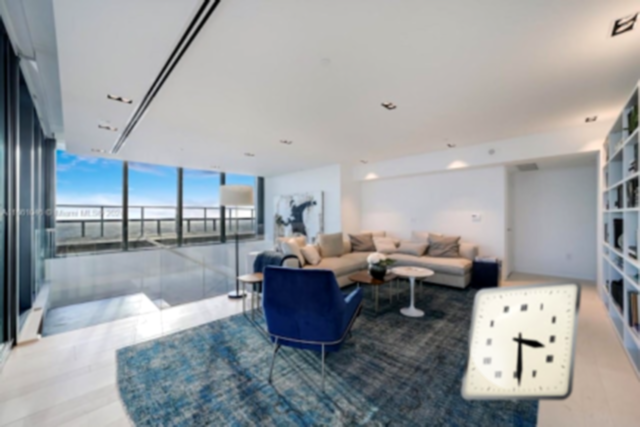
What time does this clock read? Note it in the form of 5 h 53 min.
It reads 3 h 29 min
